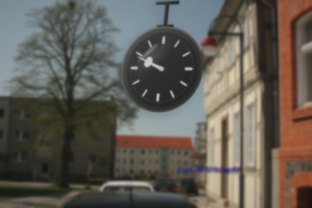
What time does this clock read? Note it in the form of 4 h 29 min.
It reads 9 h 49 min
